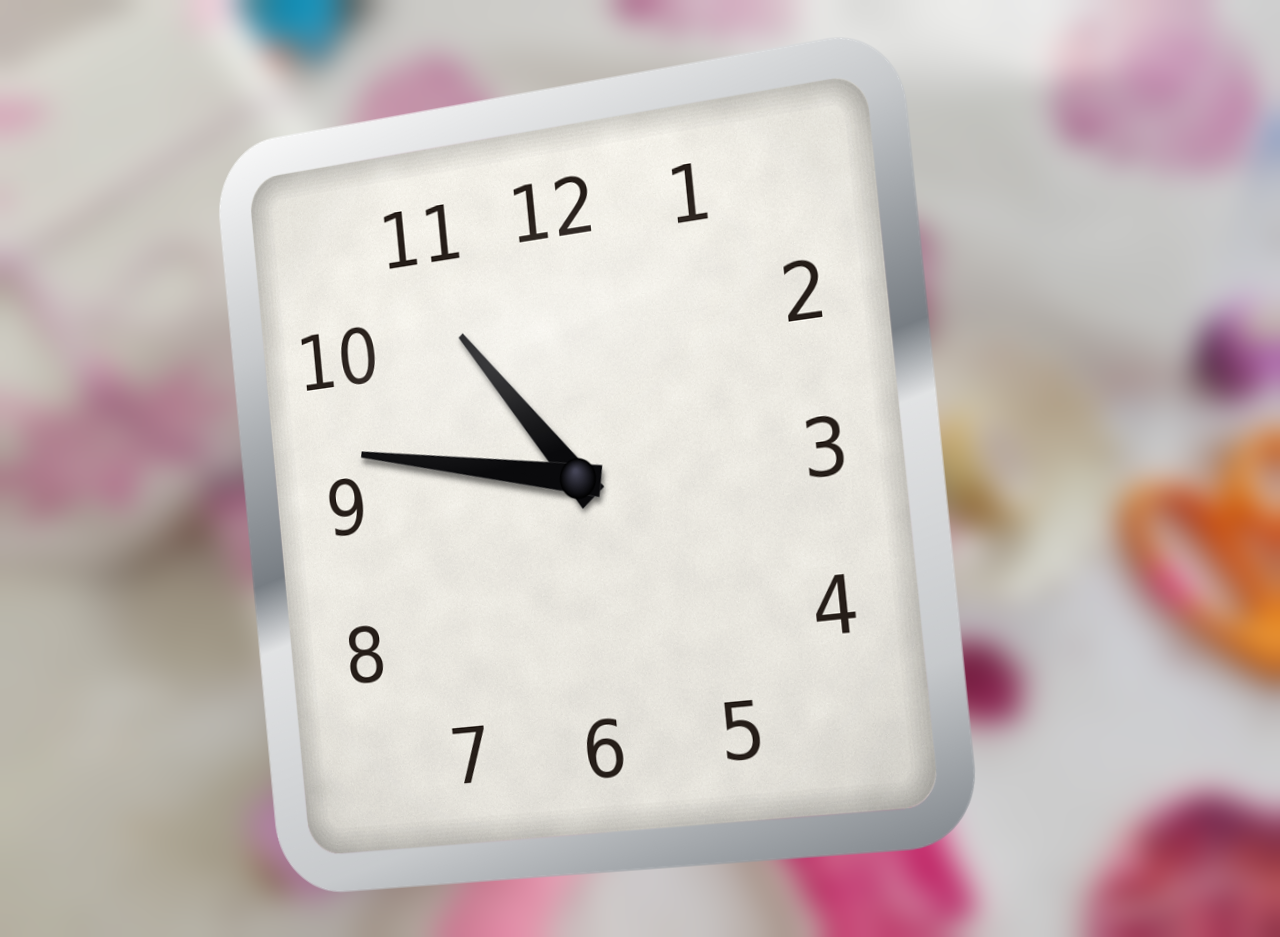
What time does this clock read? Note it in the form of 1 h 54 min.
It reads 10 h 47 min
